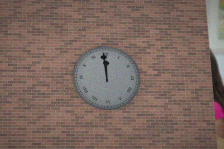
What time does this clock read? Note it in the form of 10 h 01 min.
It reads 11 h 59 min
